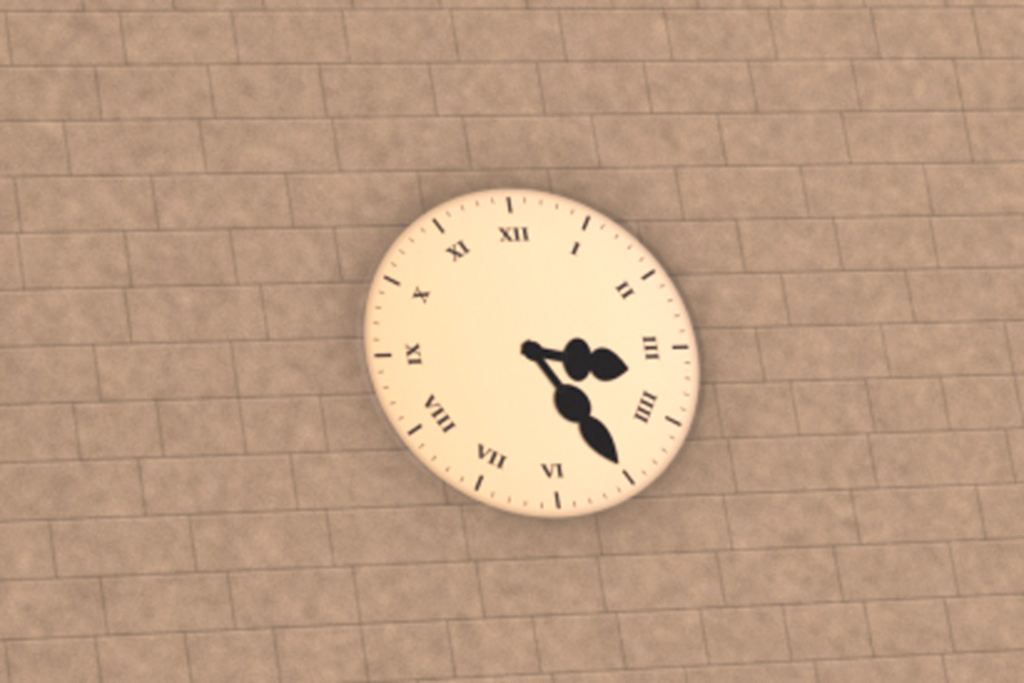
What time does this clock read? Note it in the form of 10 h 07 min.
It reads 3 h 25 min
